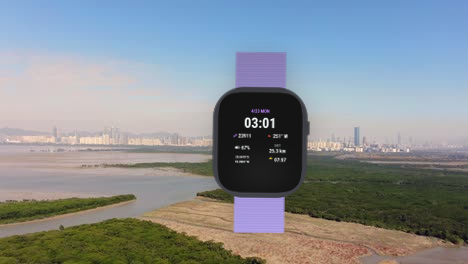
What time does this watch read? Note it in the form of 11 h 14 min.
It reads 3 h 01 min
